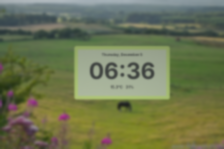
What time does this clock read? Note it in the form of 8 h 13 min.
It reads 6 h 36 min
